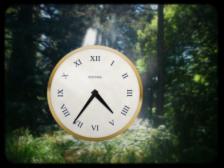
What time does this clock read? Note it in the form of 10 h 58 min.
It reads 4 h 36 min
